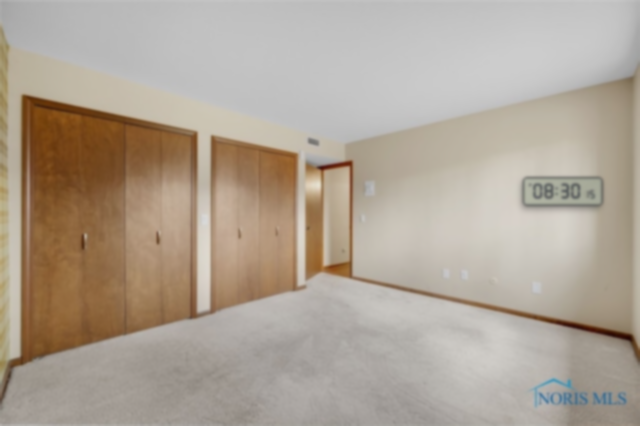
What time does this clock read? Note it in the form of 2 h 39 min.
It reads 8 h 30 min
